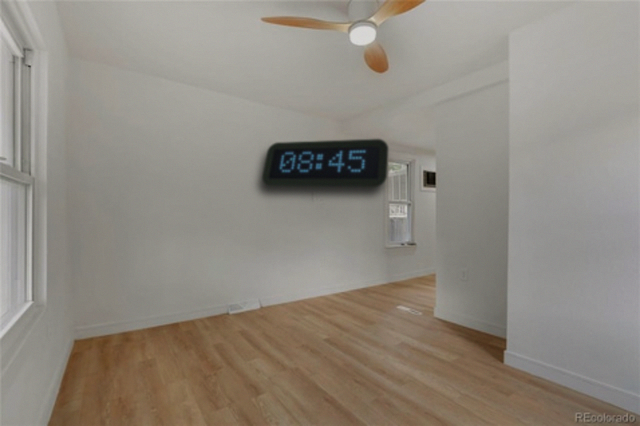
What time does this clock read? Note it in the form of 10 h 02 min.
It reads 8 h 45 min
